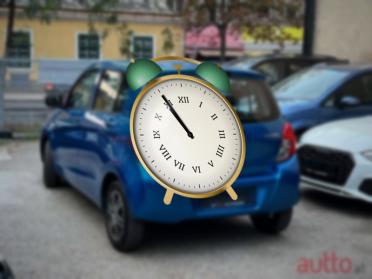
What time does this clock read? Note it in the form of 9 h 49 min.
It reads 10 h 55 min
